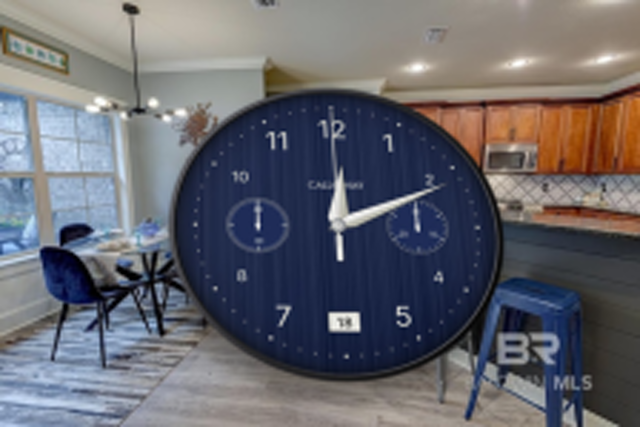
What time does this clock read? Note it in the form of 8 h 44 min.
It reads 12 h 11 min
